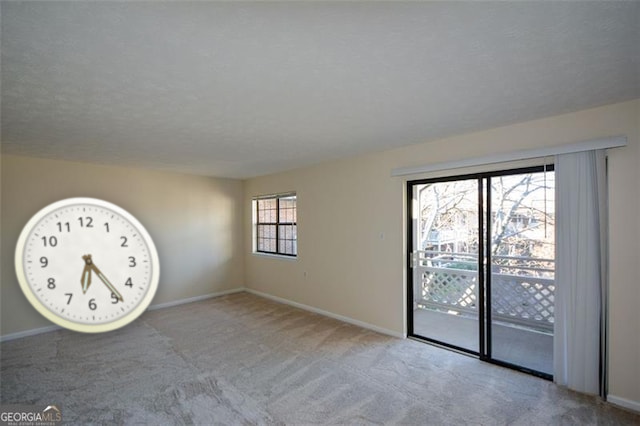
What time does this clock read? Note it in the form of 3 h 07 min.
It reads 6 h 24 min
